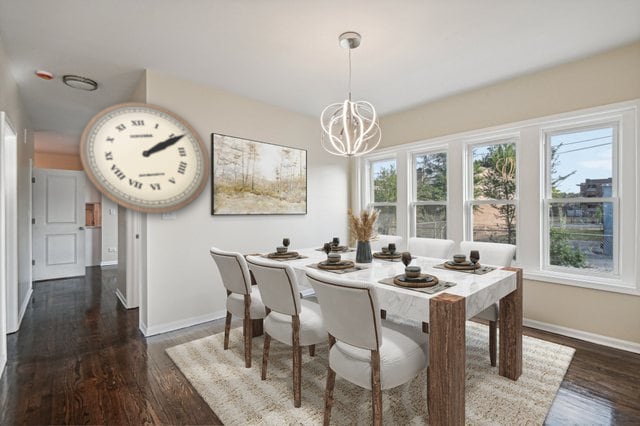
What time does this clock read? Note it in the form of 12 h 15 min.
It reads 2 h 11 min
